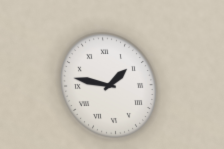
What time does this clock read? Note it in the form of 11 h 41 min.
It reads 1 h 47 min
